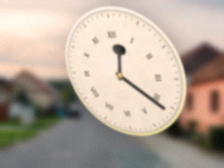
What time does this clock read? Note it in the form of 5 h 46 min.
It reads 12 h 21 min
